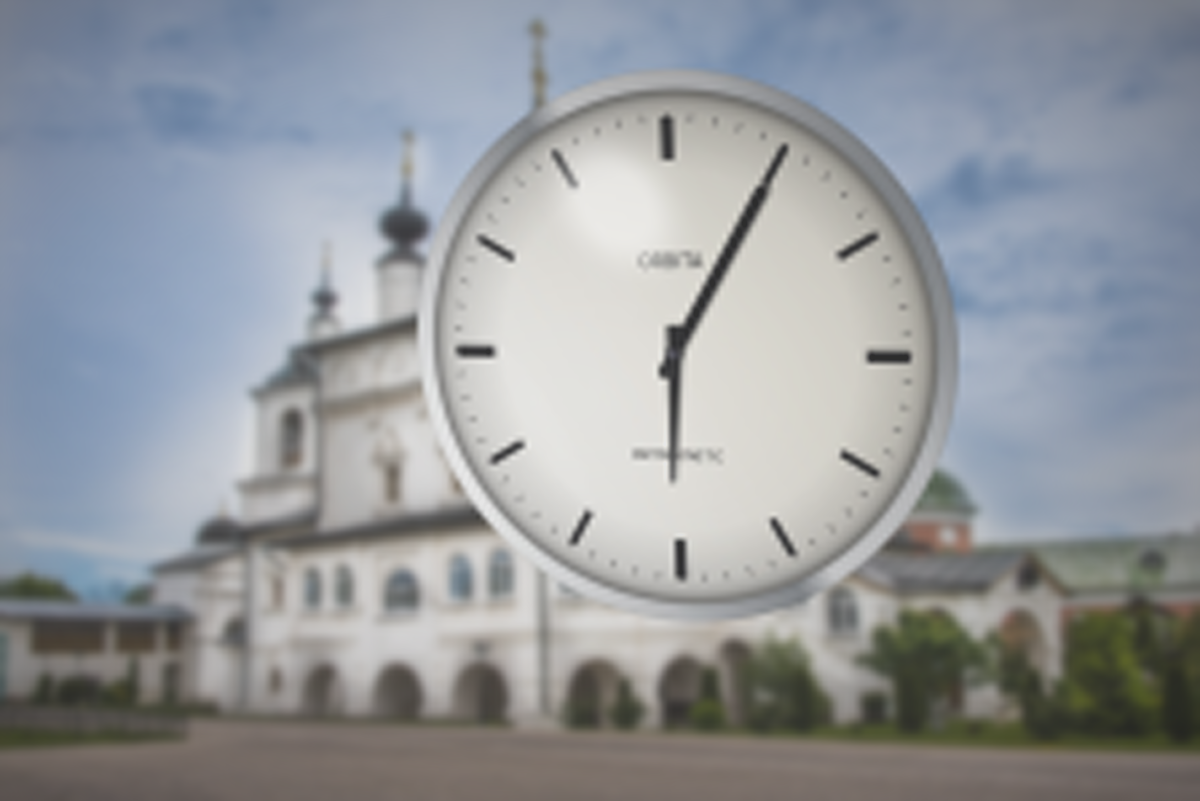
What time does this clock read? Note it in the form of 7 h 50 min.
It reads 6 h 05 min
